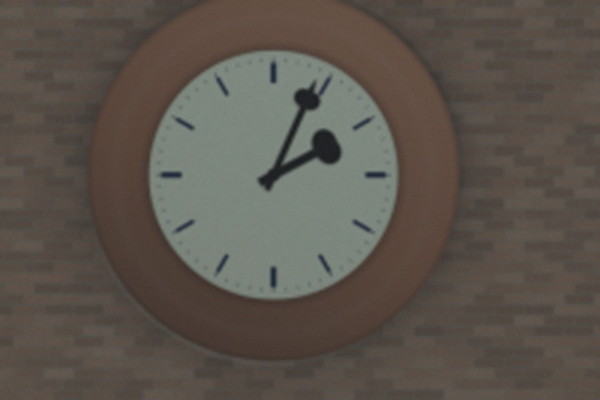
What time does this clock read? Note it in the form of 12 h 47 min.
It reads 2 h 04 min
